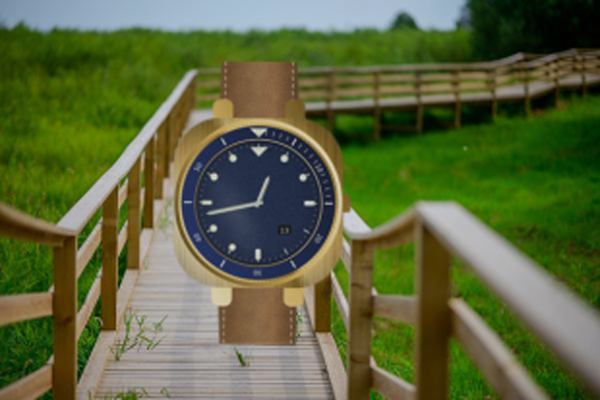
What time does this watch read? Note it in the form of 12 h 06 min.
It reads 12 h 43 min
